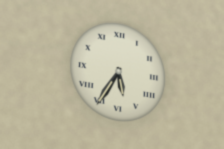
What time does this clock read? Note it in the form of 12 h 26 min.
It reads 5 h 35 min
